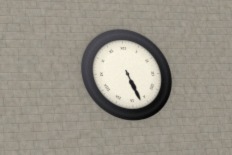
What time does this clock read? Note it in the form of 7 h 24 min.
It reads 5 h 27 min
